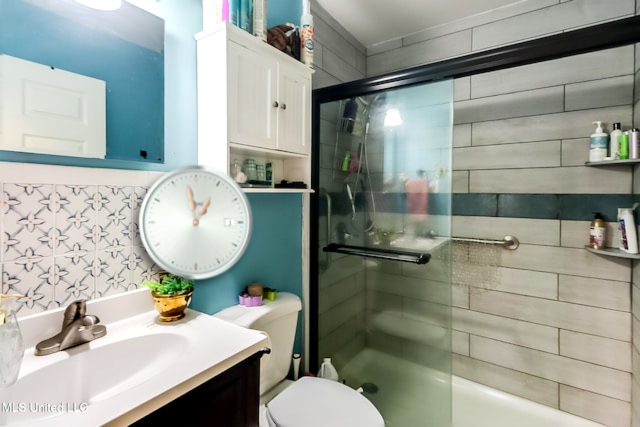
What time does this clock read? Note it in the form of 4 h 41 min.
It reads 12 h 58 min
